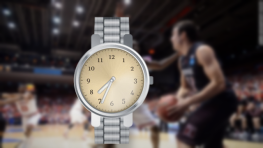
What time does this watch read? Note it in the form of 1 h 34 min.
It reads 7 h 34 min
